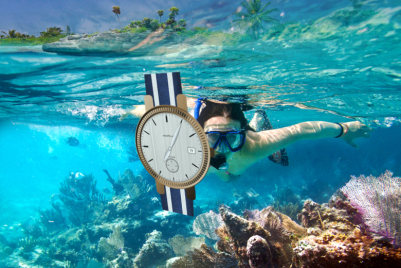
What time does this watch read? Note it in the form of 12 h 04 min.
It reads 7 h 05 min
